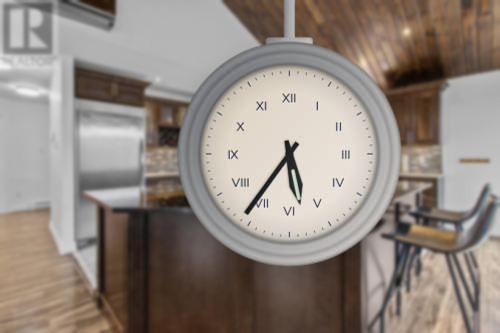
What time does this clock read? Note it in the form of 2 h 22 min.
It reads 5 h 36 min
